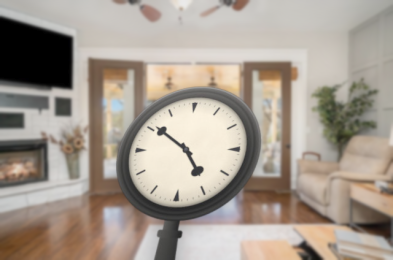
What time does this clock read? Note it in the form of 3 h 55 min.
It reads 4 h 51 min
